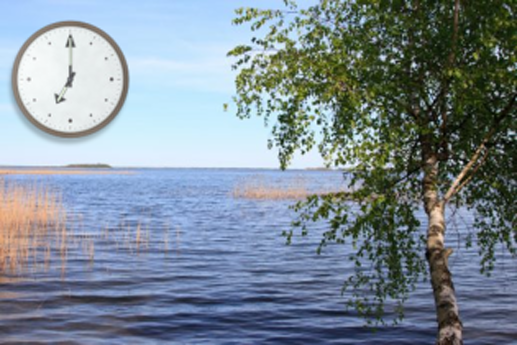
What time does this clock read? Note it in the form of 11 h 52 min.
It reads 7 h 00 min
